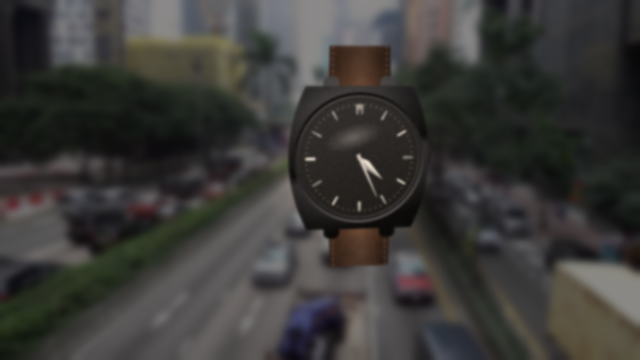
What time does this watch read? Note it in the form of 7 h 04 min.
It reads 4 h 26 min
